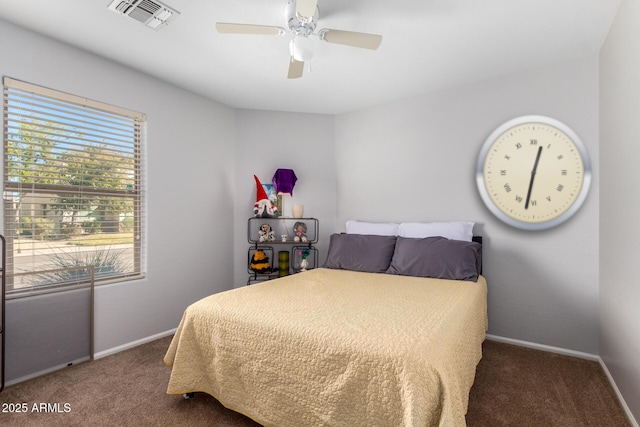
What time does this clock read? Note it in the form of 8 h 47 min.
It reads 12 h 32 min
